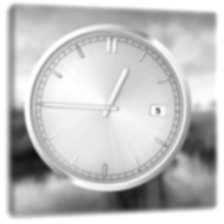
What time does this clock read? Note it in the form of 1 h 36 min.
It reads 12 h 45 min
